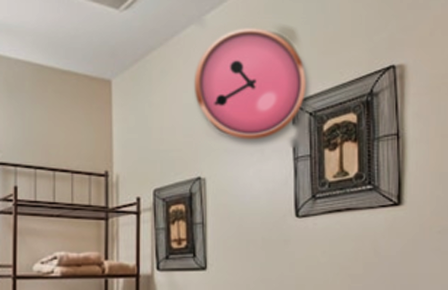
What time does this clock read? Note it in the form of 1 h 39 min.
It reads 10 h 40 min
